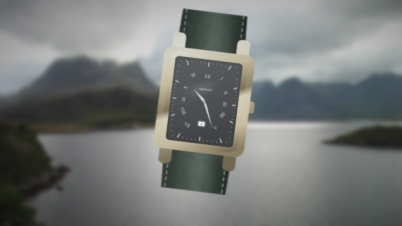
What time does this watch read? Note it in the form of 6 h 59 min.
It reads 10 h 26 min
